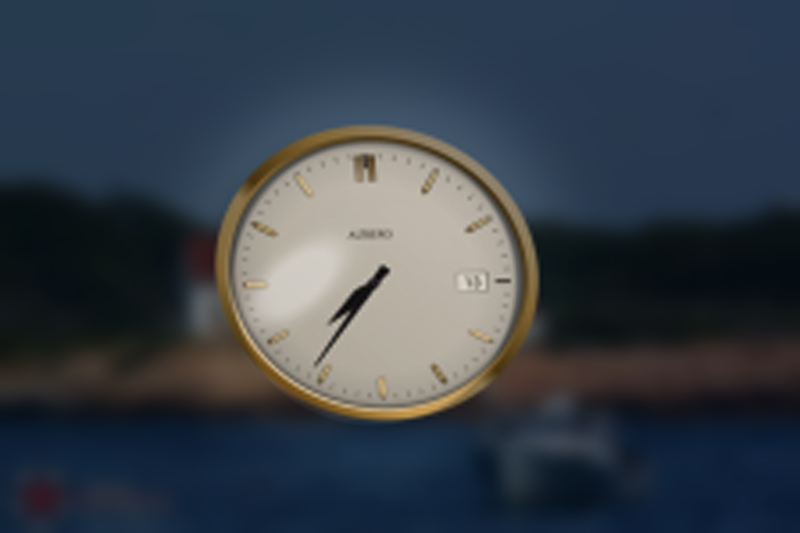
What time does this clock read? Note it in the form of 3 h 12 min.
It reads 7 h 36 min
